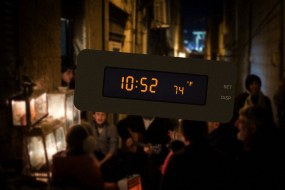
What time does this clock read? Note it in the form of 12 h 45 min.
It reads 10 h 52 min
